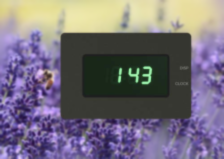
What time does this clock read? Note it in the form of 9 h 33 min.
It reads 1 h 43 min
